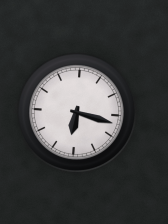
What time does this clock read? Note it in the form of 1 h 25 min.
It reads 6 h 17 min
